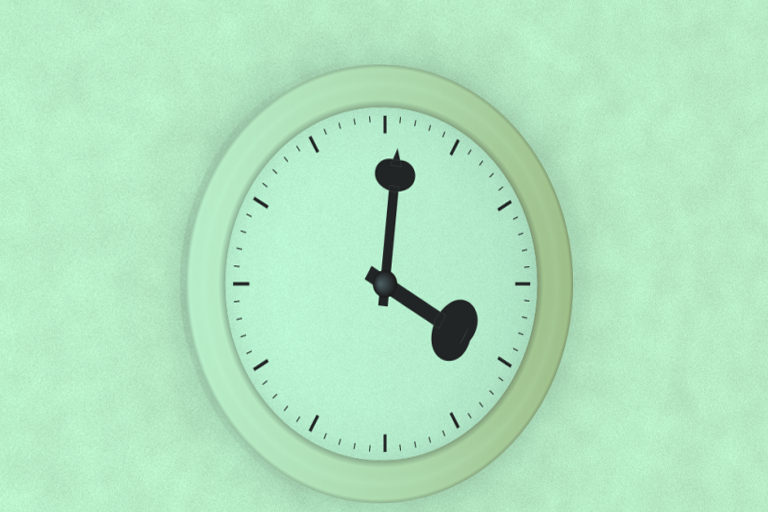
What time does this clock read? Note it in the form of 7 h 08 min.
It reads 4 h 01 min
